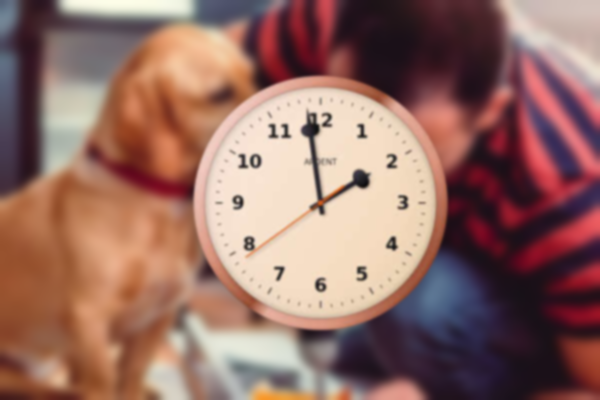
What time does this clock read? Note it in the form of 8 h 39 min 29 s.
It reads 1 h 58 min 39 s
